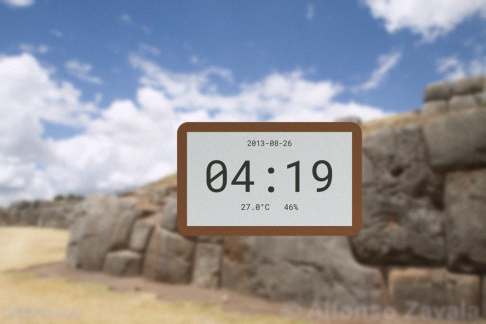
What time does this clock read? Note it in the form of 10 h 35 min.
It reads 4 h 19 min
